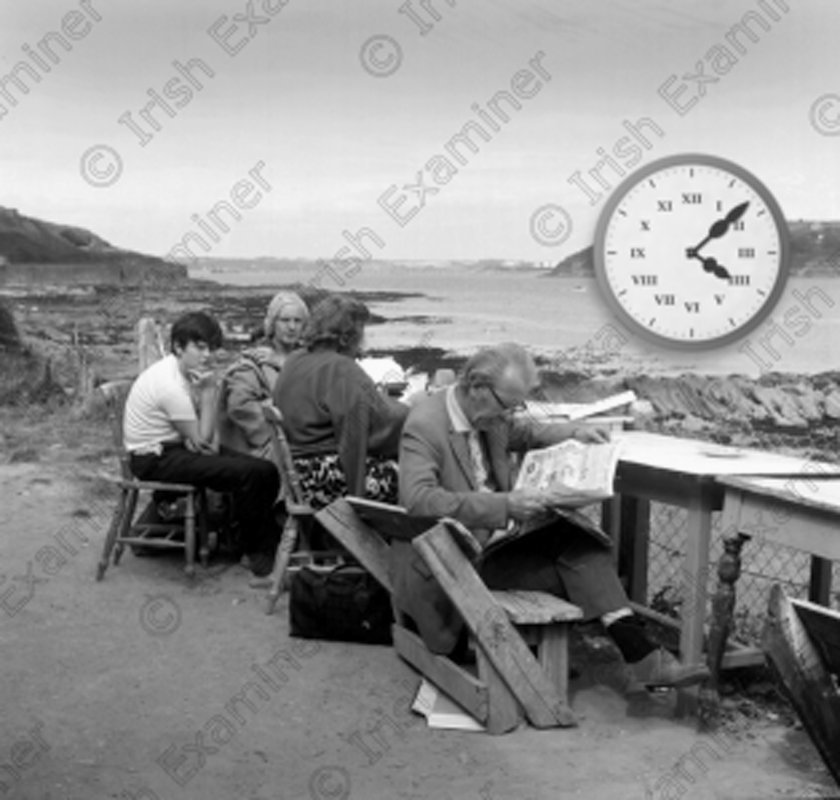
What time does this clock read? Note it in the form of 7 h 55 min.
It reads 4 h 08 min
